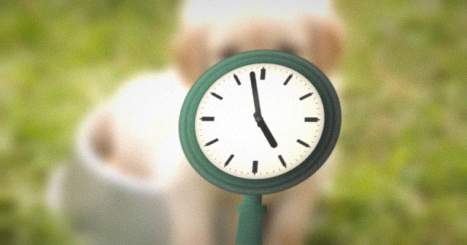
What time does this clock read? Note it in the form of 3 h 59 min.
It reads 4 h 58 min
